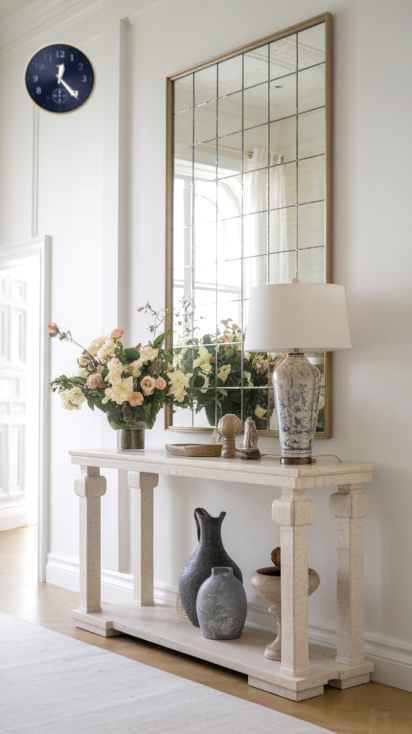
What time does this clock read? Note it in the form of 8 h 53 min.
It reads 12 h 23 min
